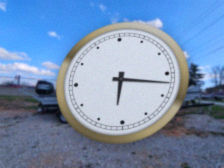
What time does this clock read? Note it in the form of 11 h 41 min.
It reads 6 h 17 min
